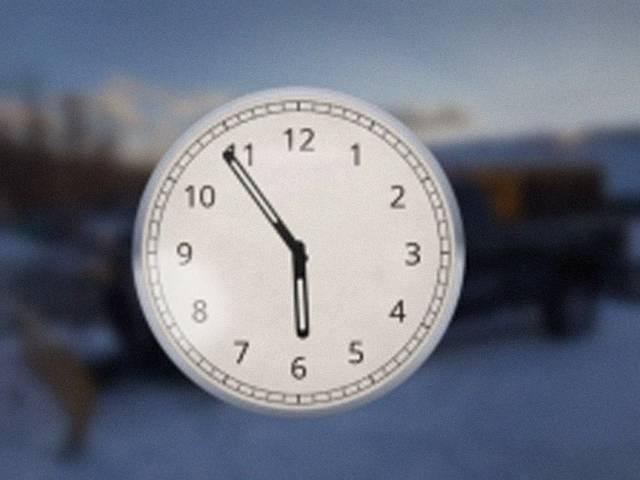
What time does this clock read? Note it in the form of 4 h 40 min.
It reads 5 h 54 min
